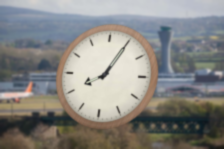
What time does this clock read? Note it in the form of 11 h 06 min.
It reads 8 h 05 min
